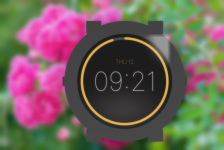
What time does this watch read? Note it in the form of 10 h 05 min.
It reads 9 h 21 min
